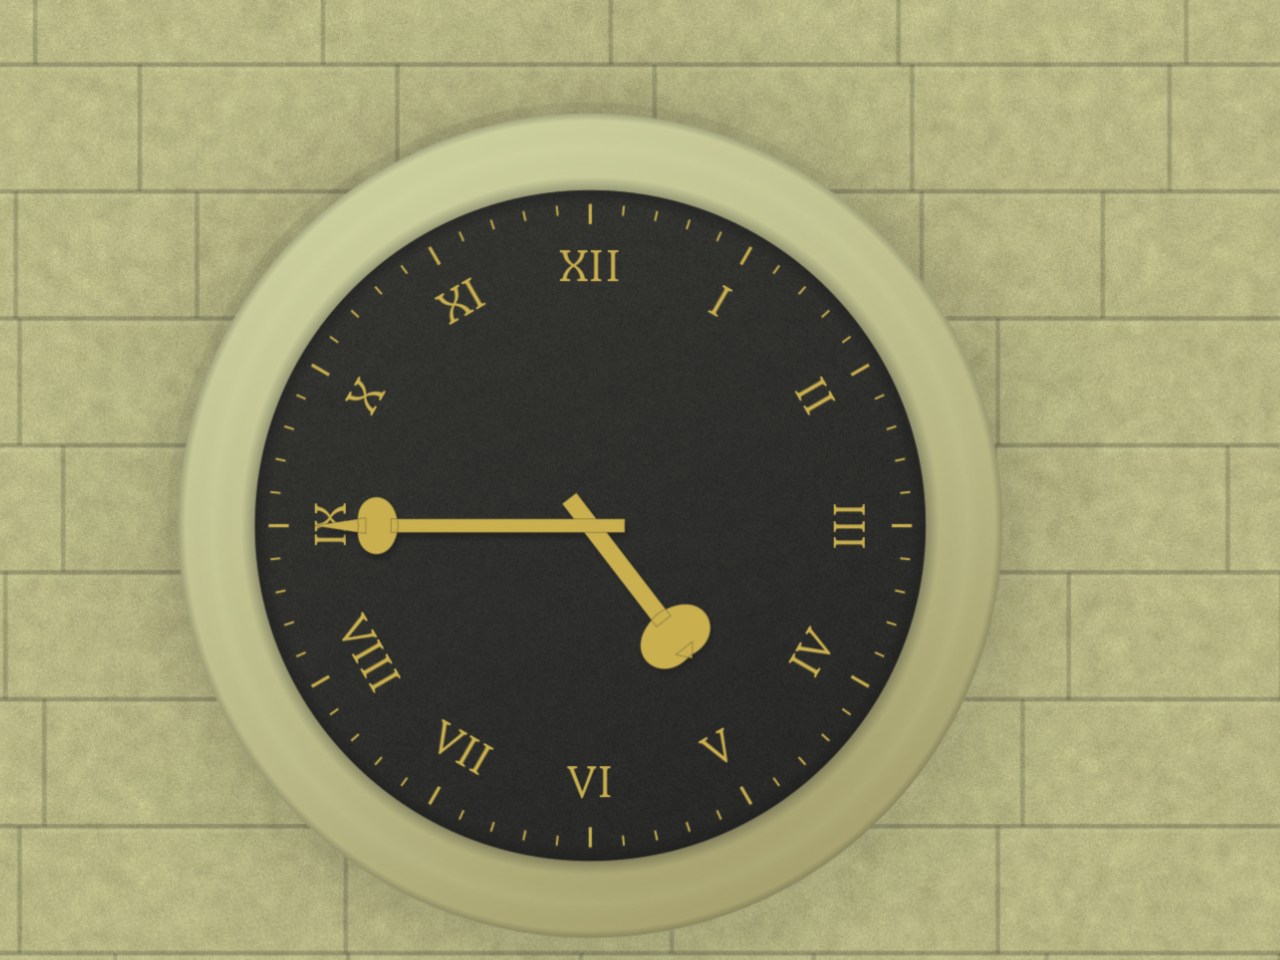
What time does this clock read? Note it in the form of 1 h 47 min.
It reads 4 h 45 min
